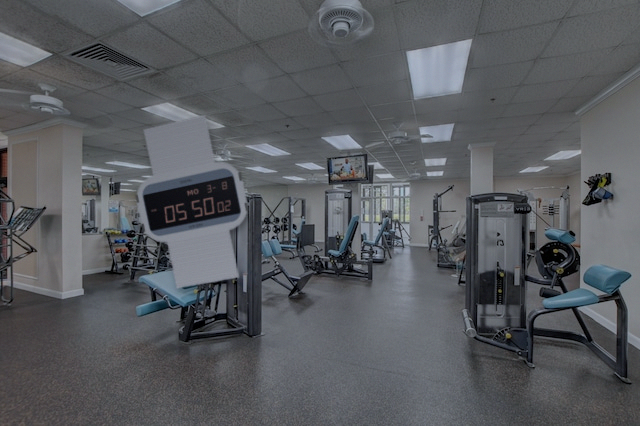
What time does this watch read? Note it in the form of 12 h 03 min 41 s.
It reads 5 h 50 min 02 s
